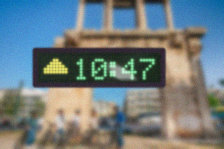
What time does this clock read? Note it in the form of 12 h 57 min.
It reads 10 h 47 min
